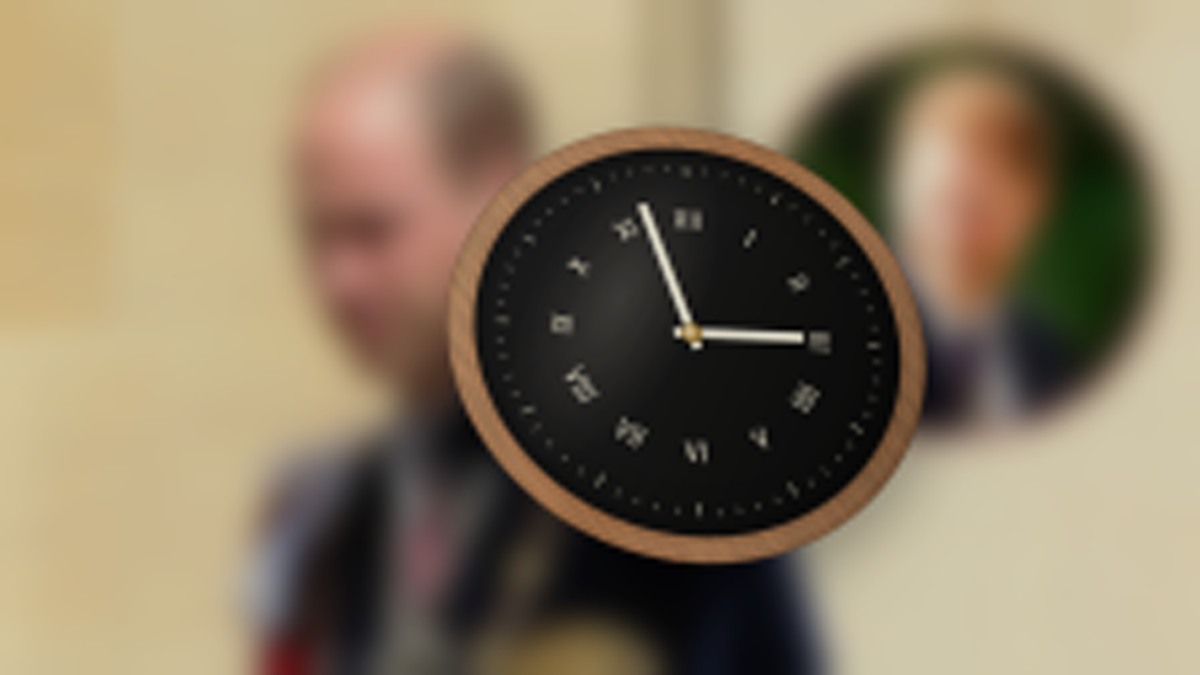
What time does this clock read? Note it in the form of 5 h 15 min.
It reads 2 h 57 min
